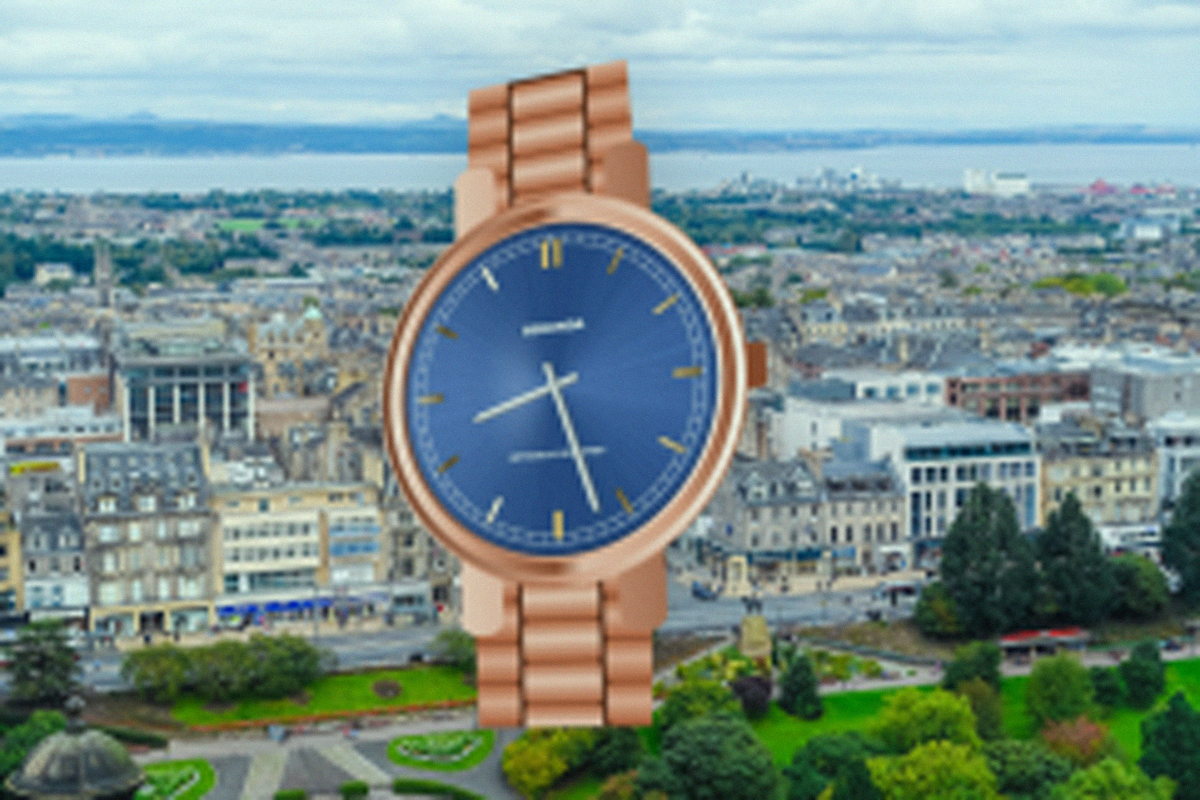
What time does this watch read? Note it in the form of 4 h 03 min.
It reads 8 h 27 min
